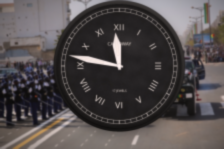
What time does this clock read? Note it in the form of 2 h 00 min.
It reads 11 h 47 min
